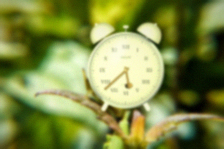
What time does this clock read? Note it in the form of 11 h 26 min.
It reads 5 h 38 min
